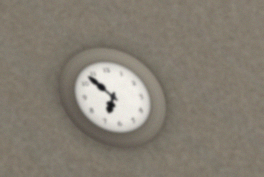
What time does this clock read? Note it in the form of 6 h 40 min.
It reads 6 h 53 min
